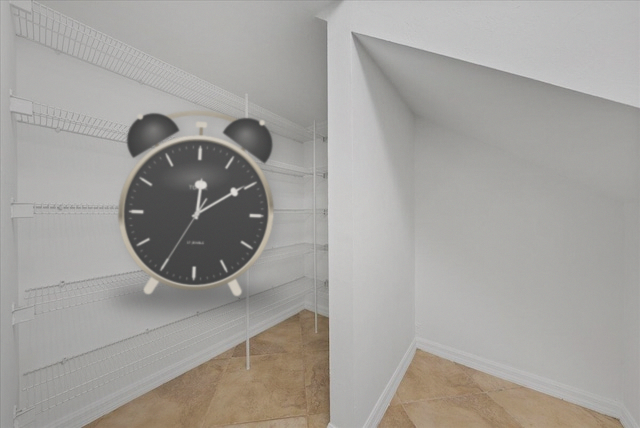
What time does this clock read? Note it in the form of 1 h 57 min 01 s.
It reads 12 h 09 min 35 s
